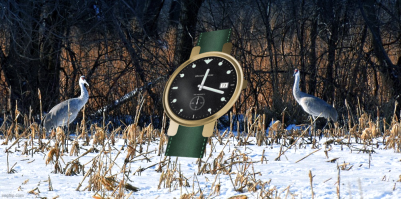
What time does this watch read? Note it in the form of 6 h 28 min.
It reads 12 h 18 min
